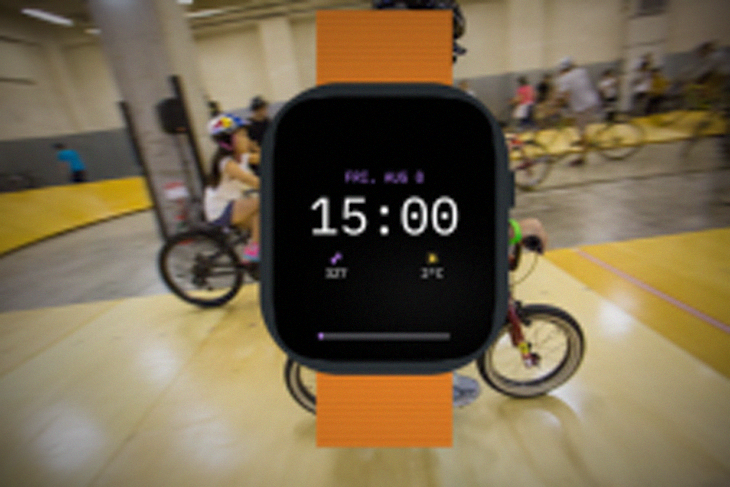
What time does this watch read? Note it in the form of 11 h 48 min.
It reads 15 h 00 min
